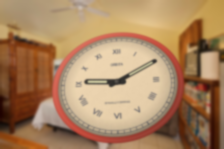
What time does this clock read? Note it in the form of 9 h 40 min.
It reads 9 h 10 min
